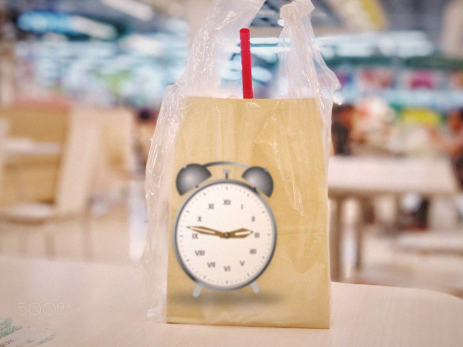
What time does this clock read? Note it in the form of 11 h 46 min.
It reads 2 h 47 min
